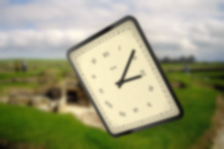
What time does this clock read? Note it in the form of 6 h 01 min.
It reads 3 h 09 min
